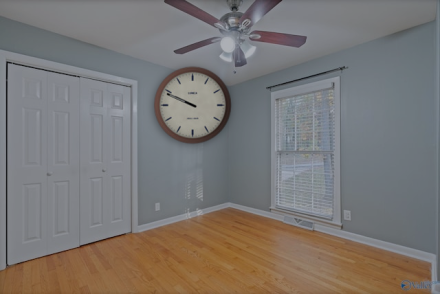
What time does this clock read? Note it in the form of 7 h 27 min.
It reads 9 h 49 min
